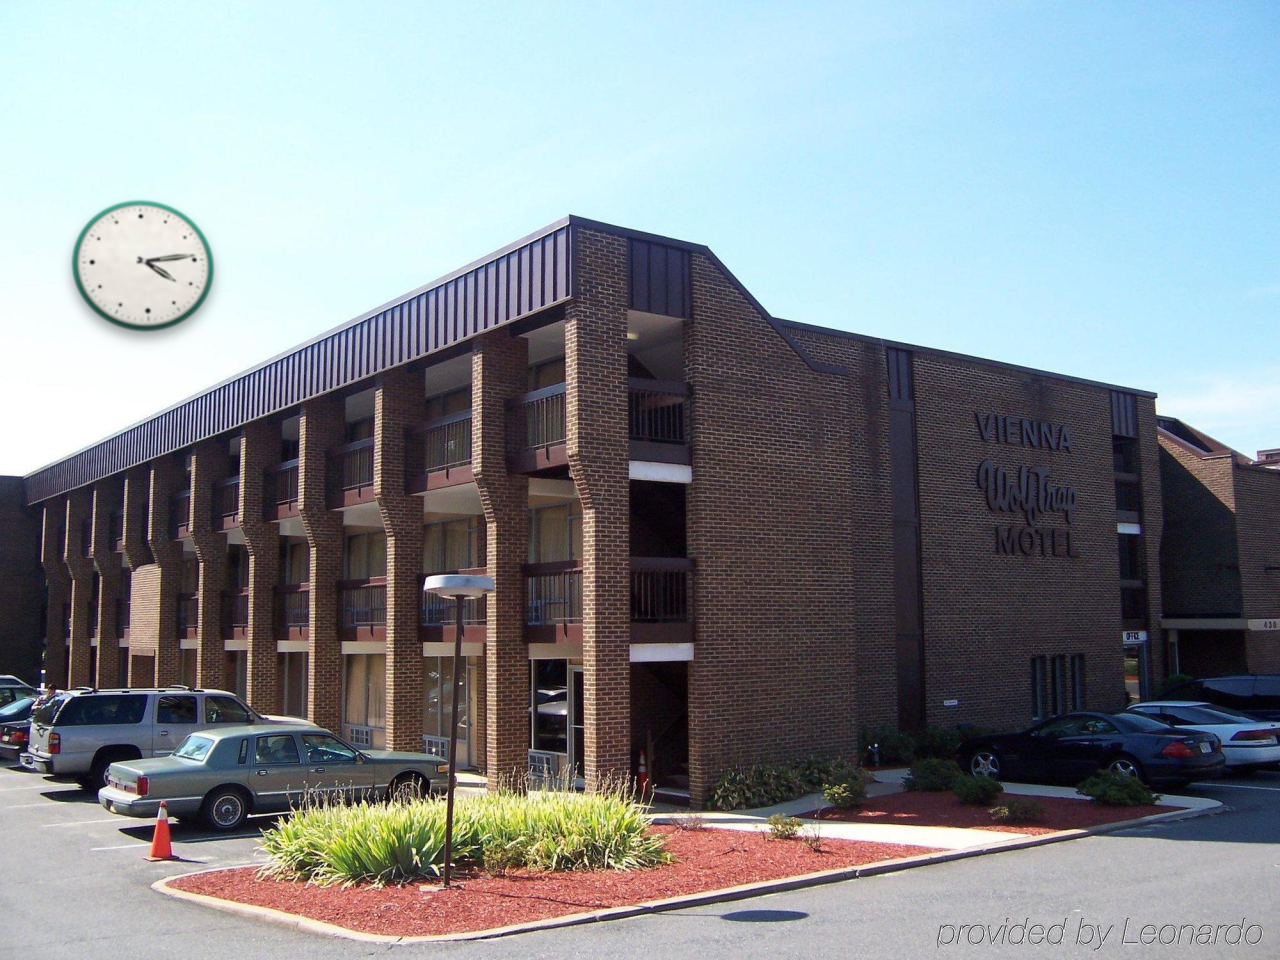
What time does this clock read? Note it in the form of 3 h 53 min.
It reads 4 h 14 min
